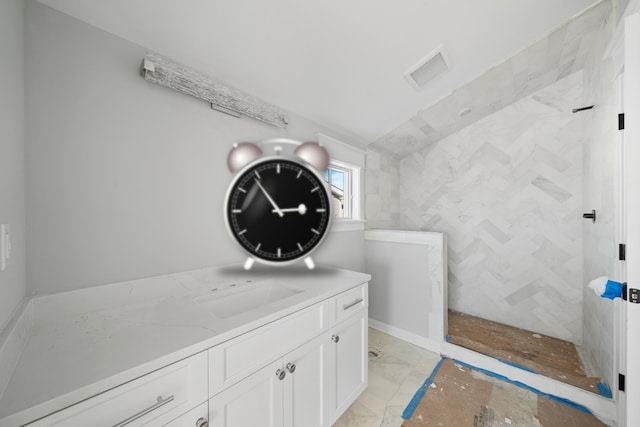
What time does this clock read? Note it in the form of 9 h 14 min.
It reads 2 h 54 min
